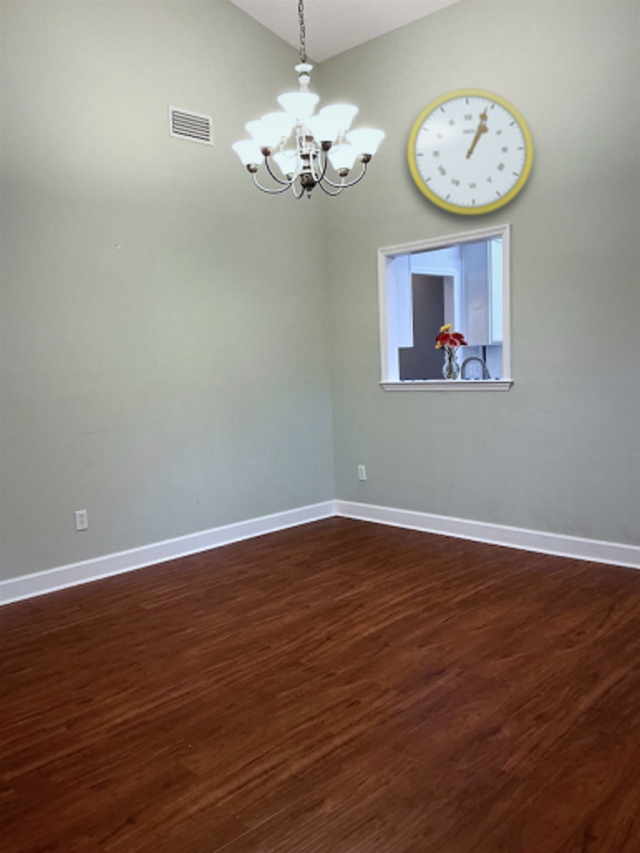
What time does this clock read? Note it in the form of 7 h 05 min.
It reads 1 h 04 min
